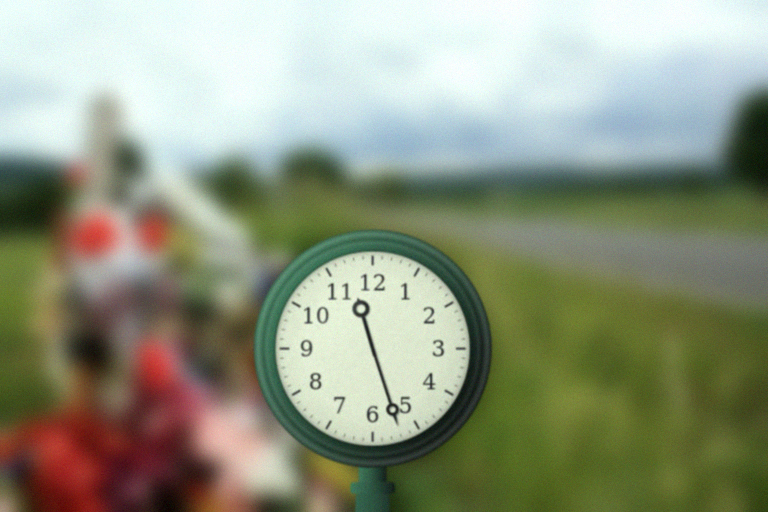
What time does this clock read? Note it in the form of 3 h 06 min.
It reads 11 h 27 min
